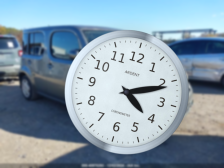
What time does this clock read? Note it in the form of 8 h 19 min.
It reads 4 h 11 min
